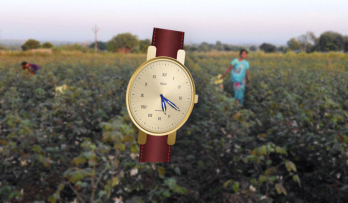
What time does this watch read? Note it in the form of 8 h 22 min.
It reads 5 h 20 min
